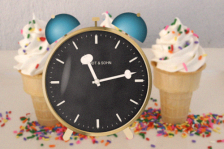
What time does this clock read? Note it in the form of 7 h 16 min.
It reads 11 h 13 min
